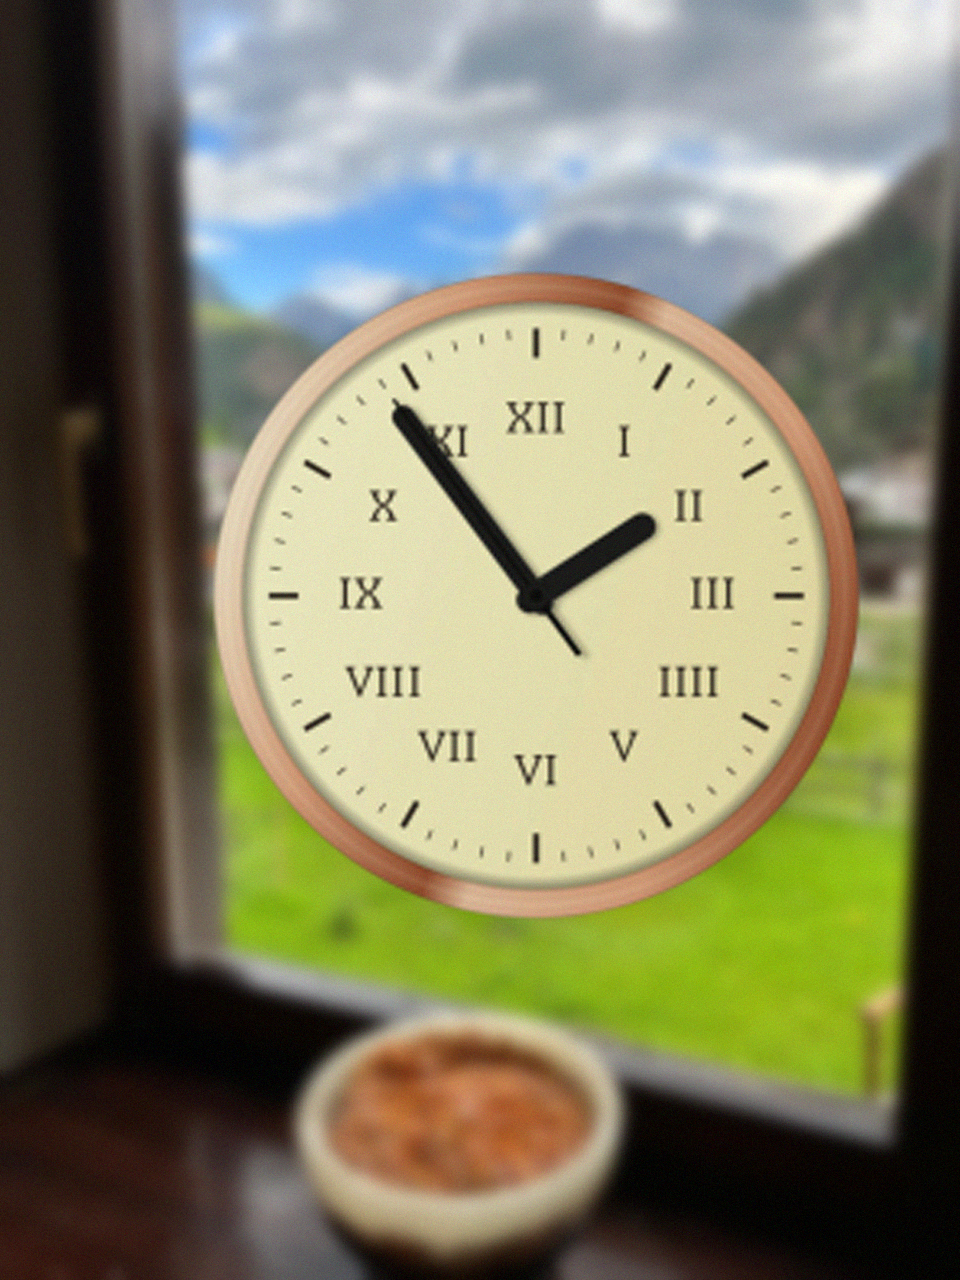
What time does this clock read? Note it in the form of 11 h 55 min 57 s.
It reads 1 h 53 min 54 s
